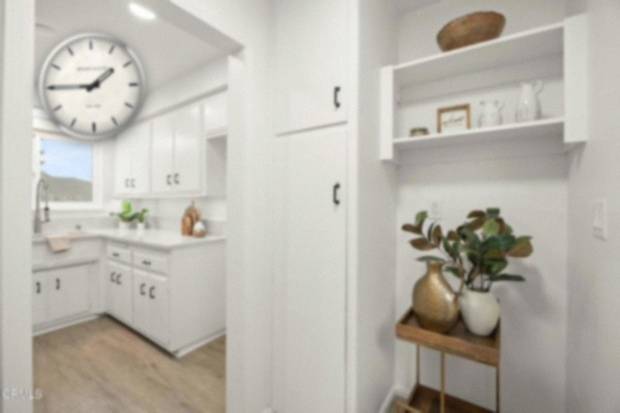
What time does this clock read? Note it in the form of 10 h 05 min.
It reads 1 h 45 min
